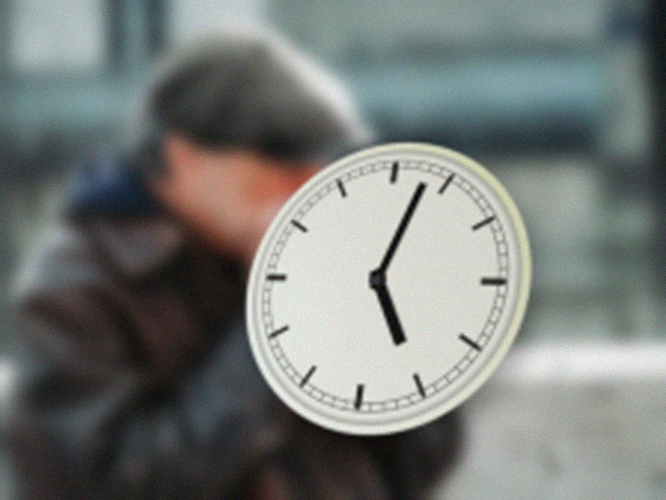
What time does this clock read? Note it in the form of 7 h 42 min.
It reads 5 h 03 min
